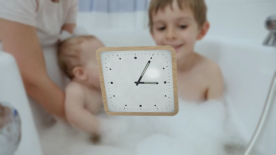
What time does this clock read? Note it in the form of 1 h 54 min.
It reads 3 h 05 min
